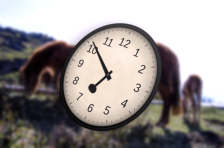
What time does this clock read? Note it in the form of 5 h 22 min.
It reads 6 h 51 min
